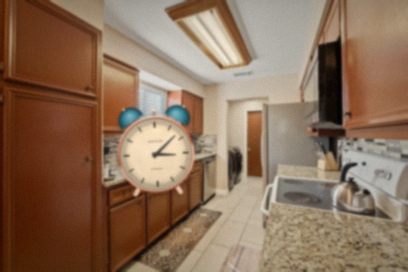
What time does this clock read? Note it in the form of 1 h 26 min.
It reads 3 h 08 min
